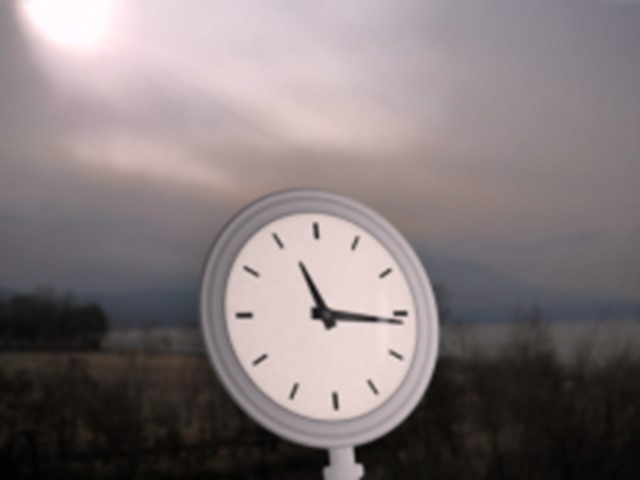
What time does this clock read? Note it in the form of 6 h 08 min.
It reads 11 h 16 min
